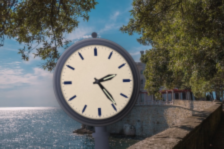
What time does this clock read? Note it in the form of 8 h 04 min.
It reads 2 h 24 min
